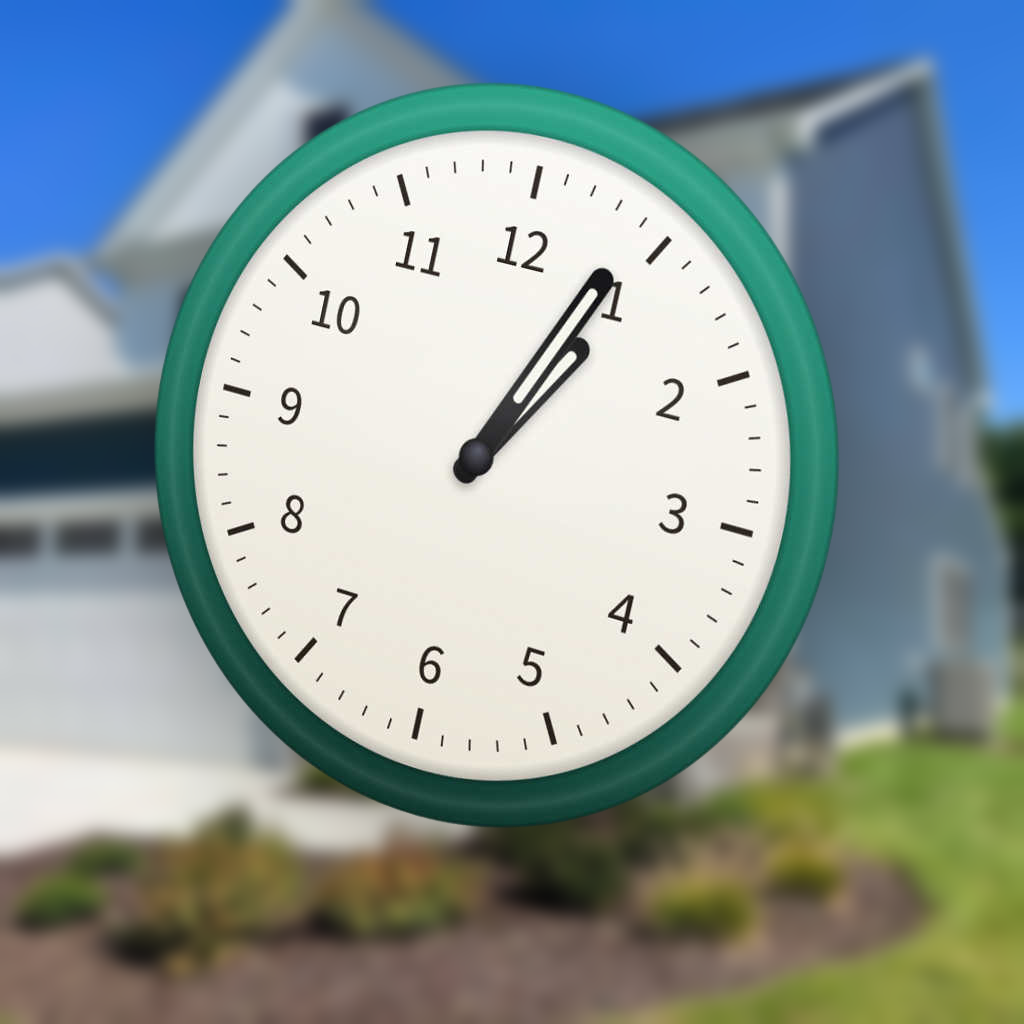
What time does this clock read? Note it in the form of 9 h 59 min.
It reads 1 h 04 min
